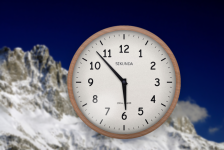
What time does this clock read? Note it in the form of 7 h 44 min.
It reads 5 h 53 min
